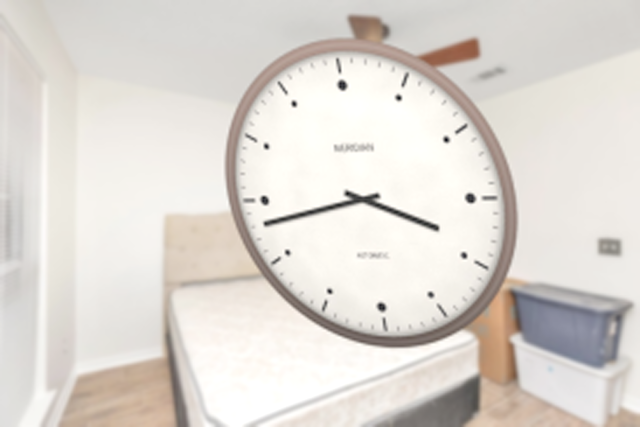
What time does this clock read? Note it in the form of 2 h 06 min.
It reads 3 h 43 min
